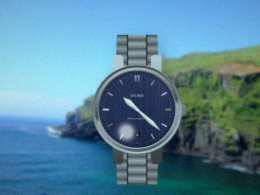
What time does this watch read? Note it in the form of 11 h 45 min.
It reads 10 h 22 min
